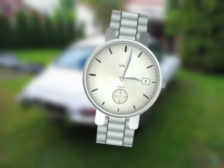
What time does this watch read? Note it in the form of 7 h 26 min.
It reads 3 h 02 min
